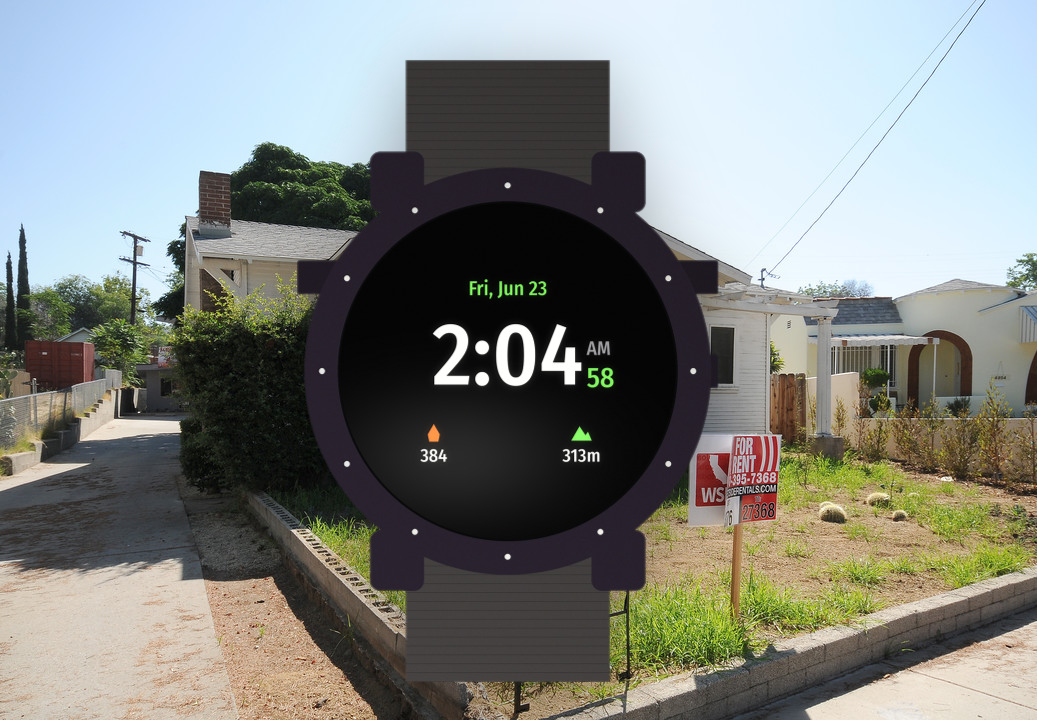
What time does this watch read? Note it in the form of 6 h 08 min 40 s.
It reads 2 h 04 min 58 s
